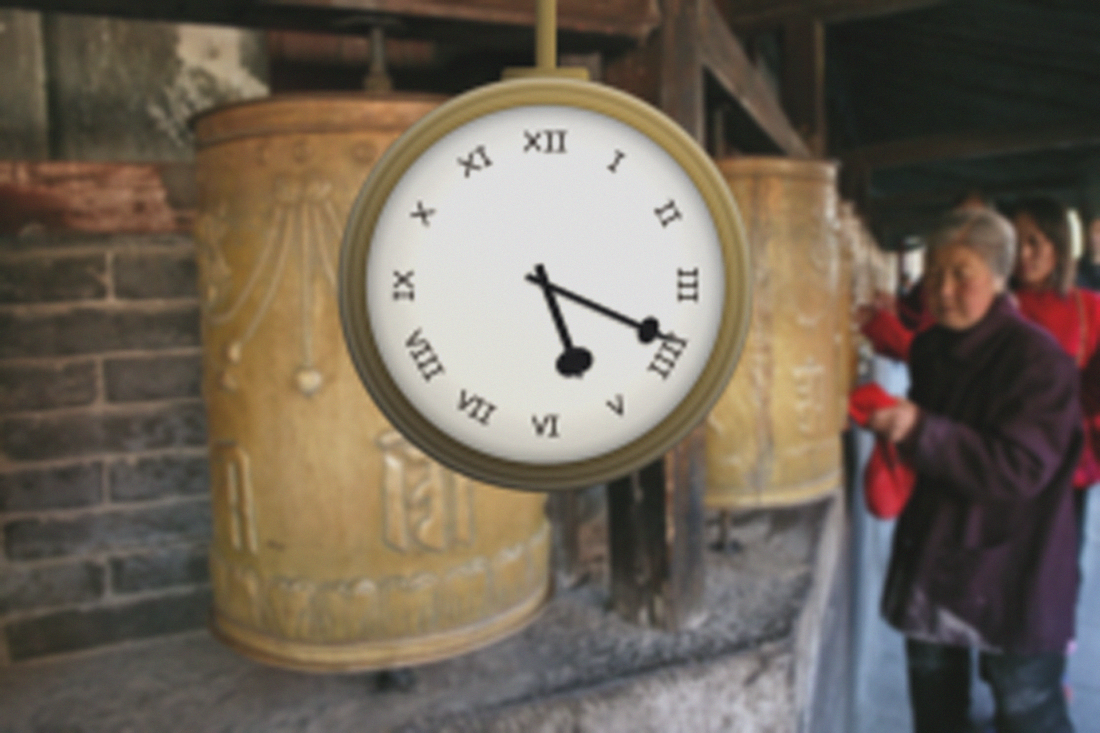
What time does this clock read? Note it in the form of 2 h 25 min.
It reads 5 h 19 min
